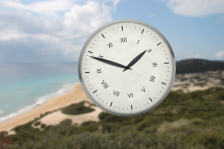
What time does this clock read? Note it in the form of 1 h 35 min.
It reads 1 h 49 min
